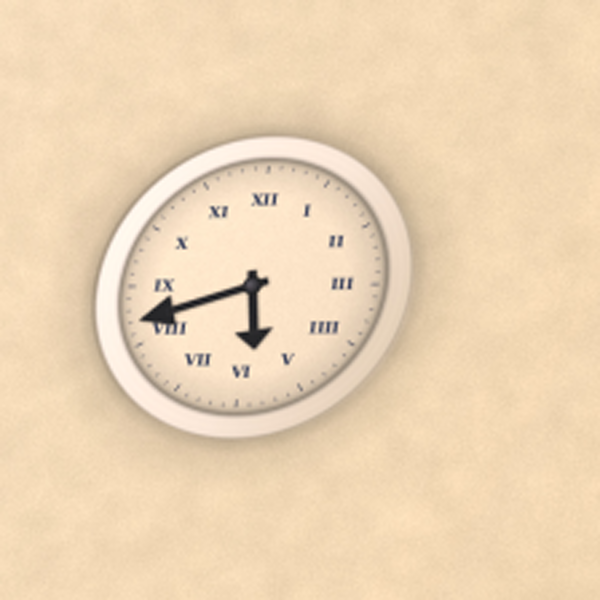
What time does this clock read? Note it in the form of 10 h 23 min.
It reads 5 h 42 min
